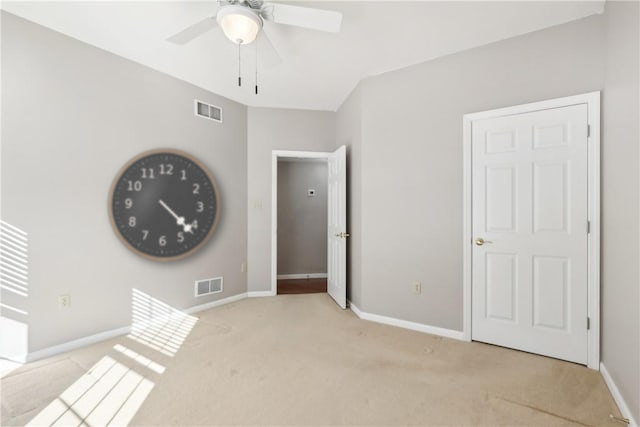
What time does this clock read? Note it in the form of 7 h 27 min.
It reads 4 h 22 min
